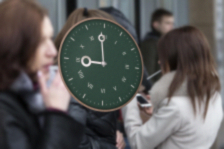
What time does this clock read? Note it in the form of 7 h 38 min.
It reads 8 h 59 min
